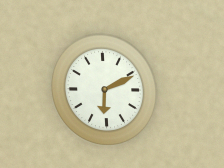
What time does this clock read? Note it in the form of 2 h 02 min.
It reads 6 h 11 min
